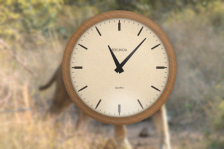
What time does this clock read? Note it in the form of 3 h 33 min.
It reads 11 h 07 min
